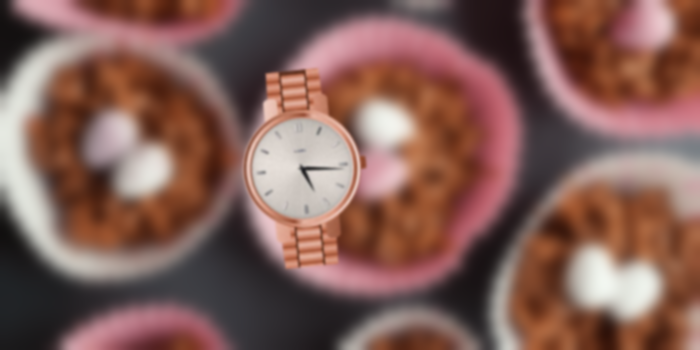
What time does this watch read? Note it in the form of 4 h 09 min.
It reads 5 h 16 min
